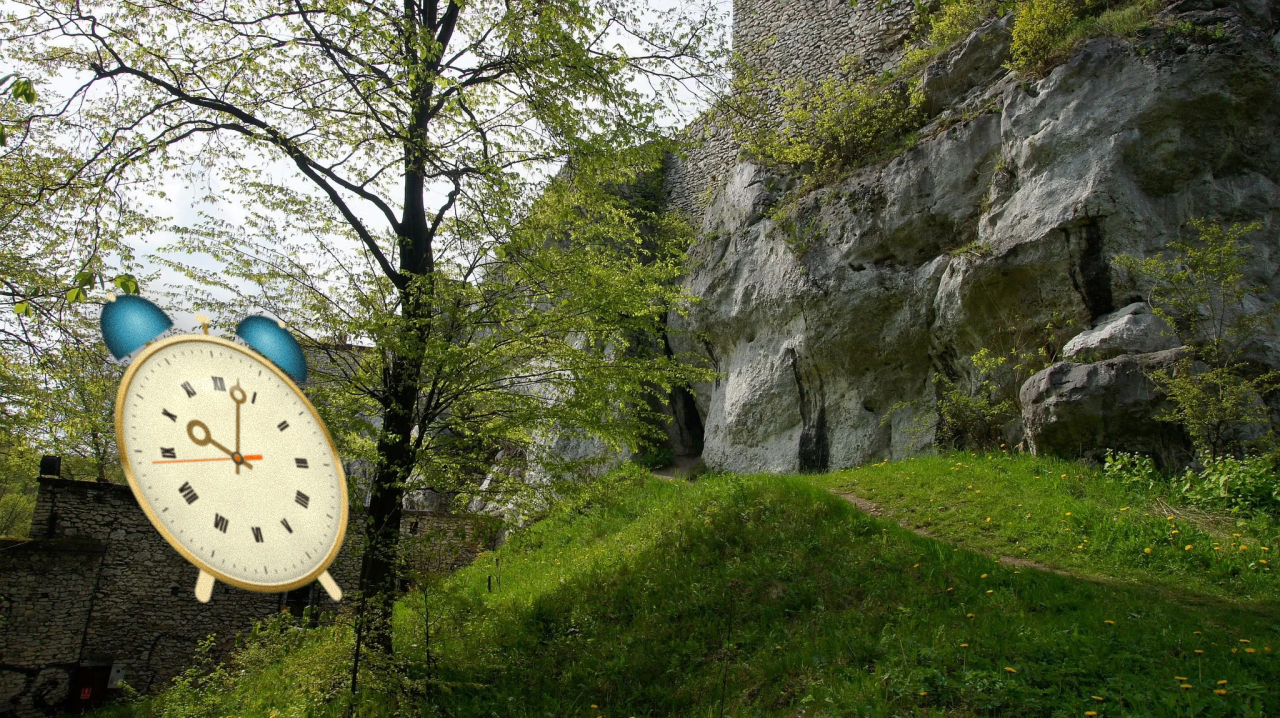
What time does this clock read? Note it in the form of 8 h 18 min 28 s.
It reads 10 h 02 min 44 s
